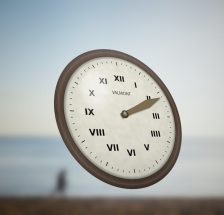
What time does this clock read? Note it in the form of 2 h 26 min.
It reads 2 h 11 min
